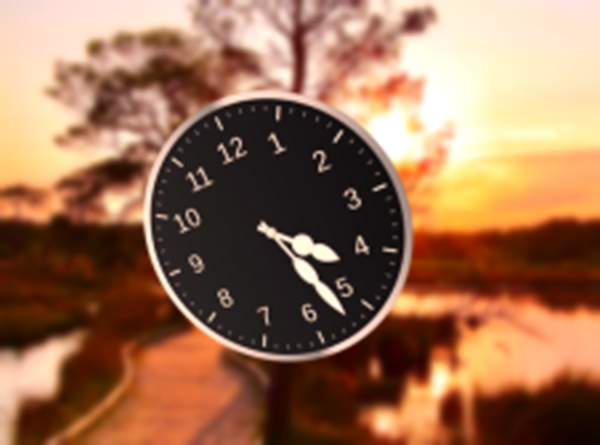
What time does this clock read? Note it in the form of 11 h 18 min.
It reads 4 h 27 min
